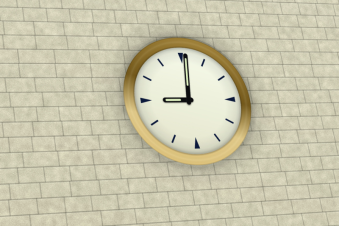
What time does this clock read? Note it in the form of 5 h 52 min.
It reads 9 h 01 min
